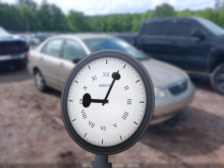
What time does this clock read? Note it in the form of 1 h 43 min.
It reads 9 h 04 min
